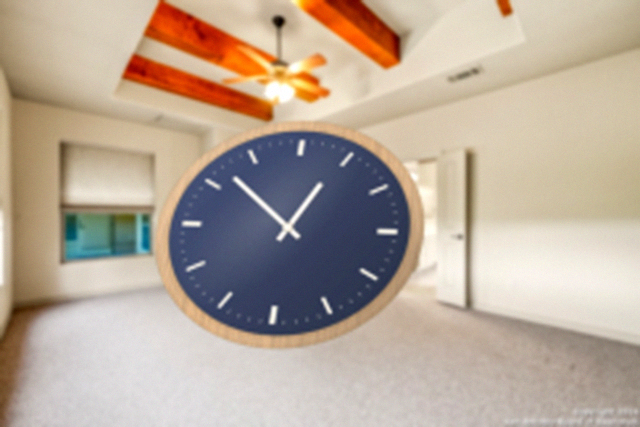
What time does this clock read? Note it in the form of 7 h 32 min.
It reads 12 h 52 min
